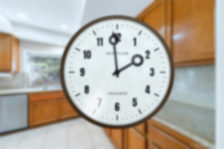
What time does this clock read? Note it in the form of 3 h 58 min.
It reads 1 h 59 min
